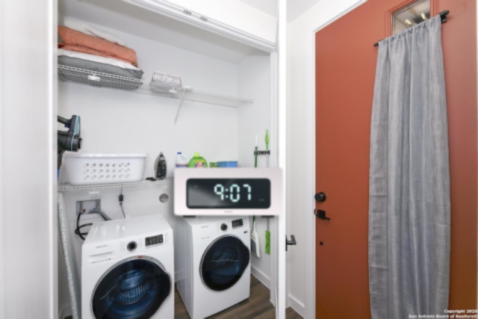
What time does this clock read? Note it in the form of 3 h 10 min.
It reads 9 h 07 min
